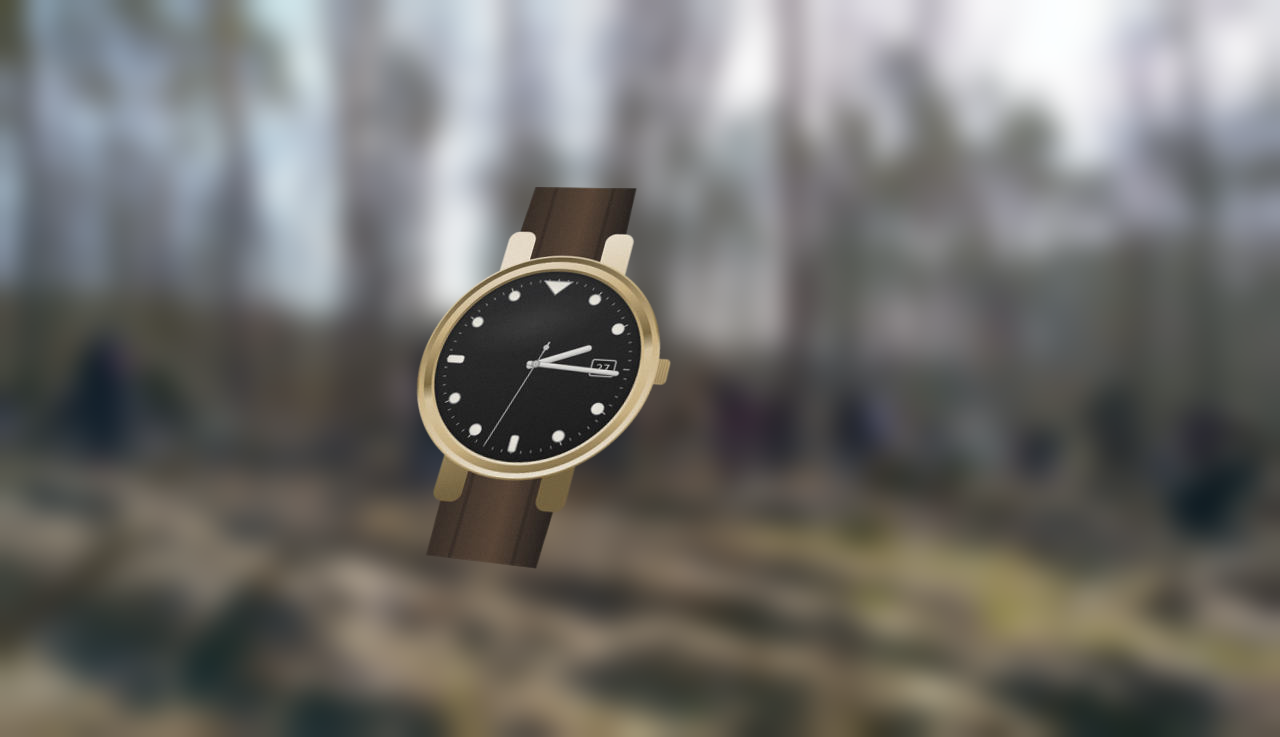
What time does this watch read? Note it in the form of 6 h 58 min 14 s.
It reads 2 h 15 min 33 s
